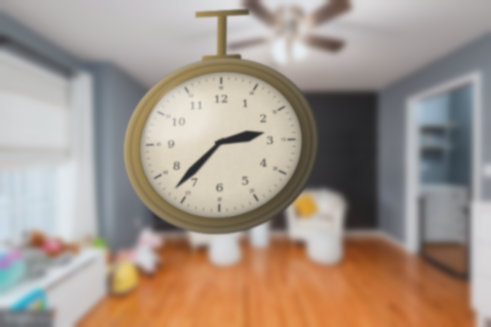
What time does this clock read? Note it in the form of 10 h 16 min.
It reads 2 h 37 min
